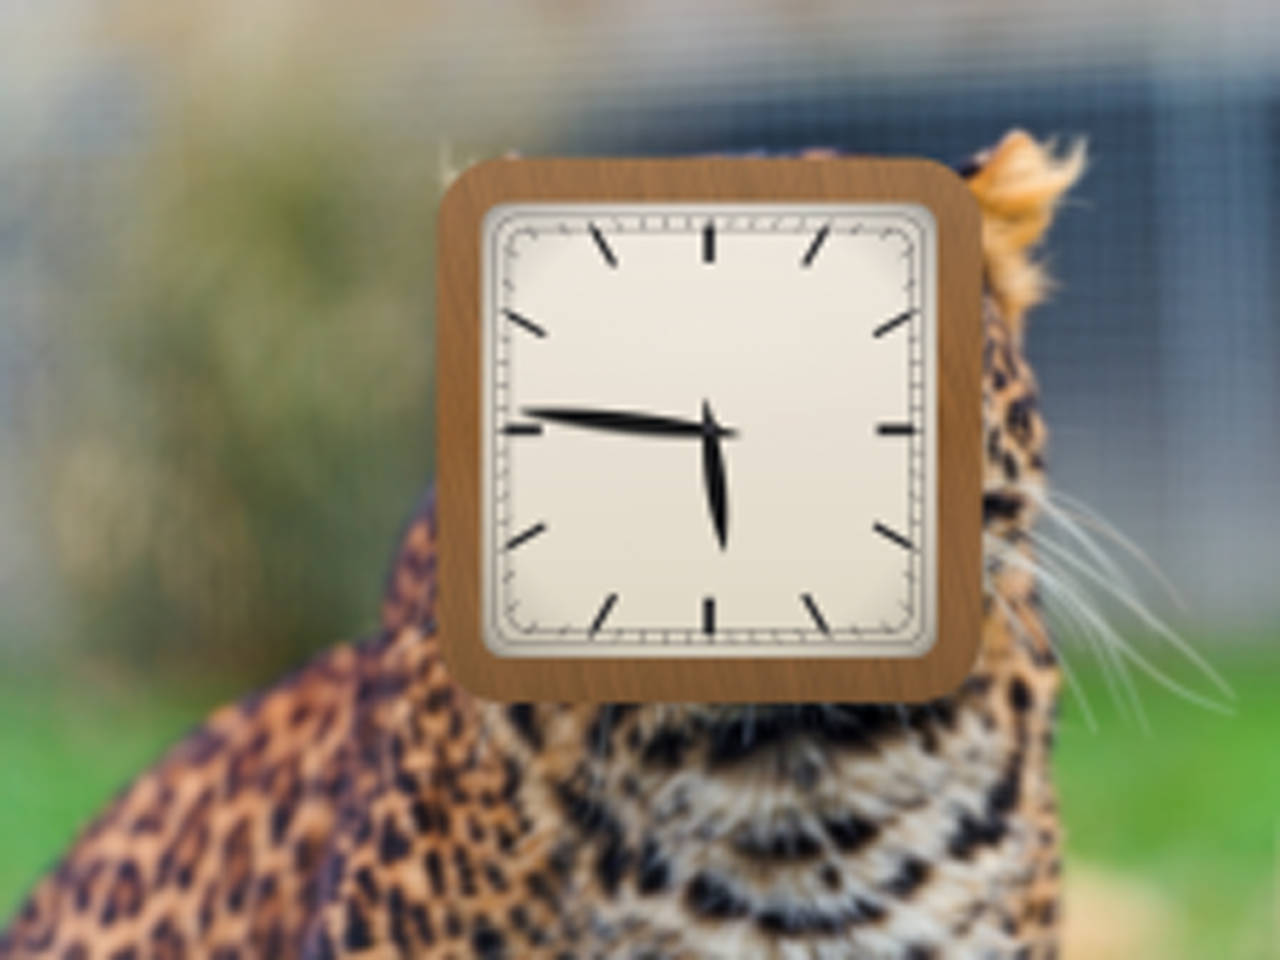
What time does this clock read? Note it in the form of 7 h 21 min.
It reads 5 h 46 min
